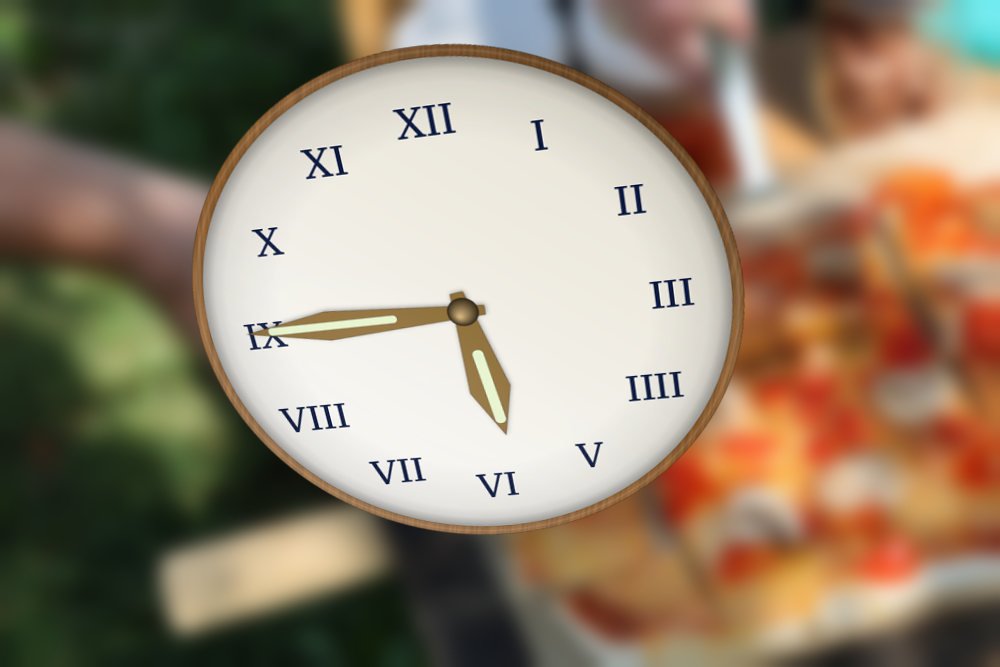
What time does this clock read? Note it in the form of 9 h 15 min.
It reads 5 h 45 min
